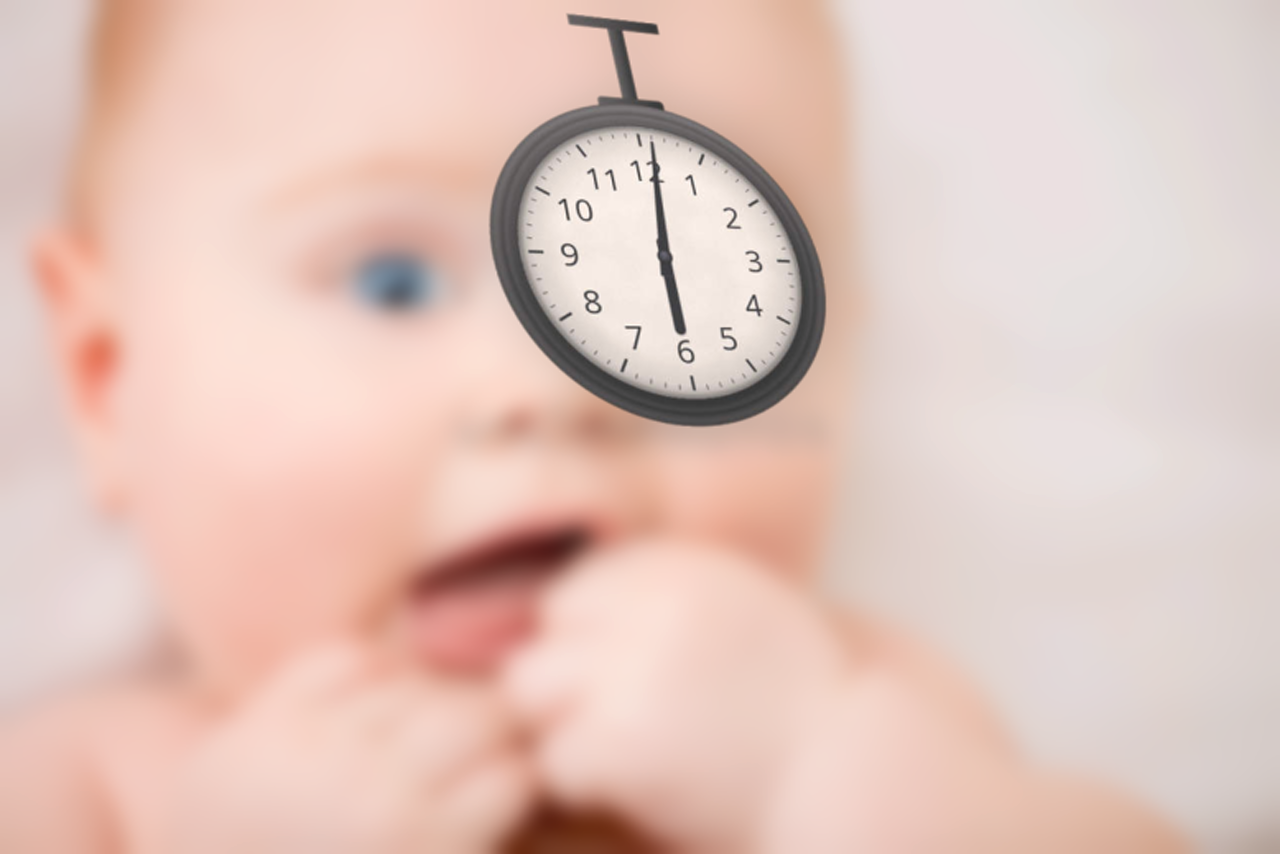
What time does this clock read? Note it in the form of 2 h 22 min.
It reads 6 h 01 min
